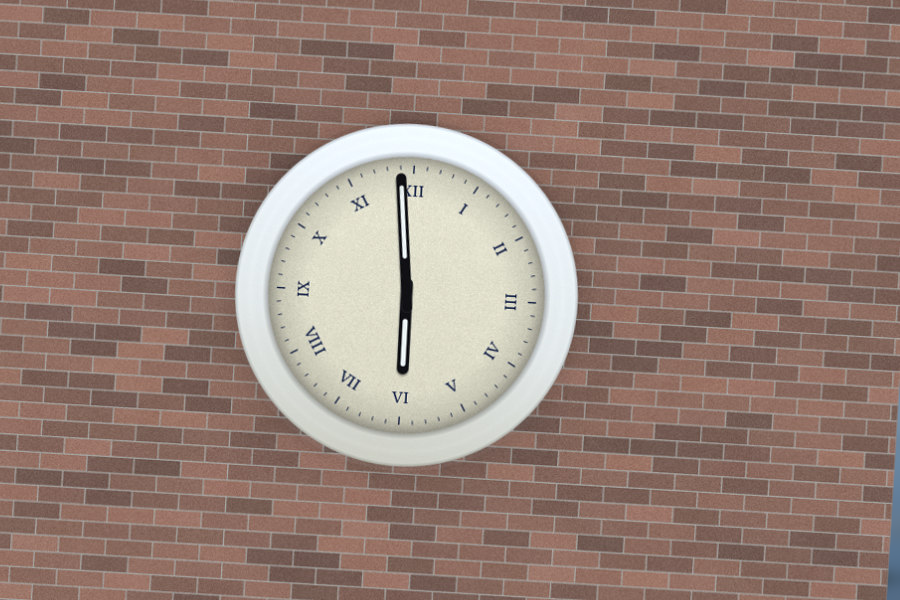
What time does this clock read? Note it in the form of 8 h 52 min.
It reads 5 h 59 min
